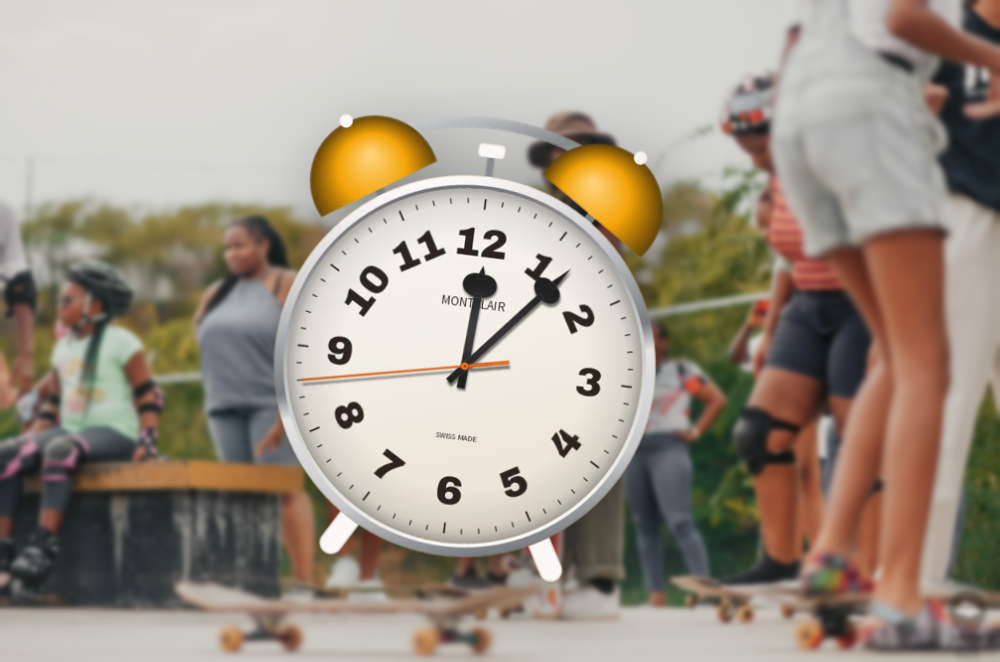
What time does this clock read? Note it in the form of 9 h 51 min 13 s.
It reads 12 h 06 min 43 s
